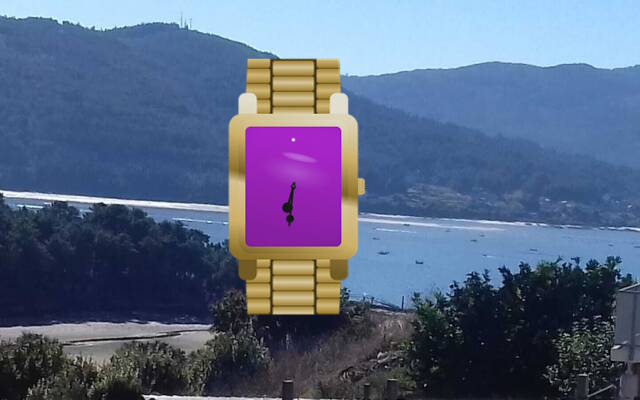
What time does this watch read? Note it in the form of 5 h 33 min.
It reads 6 h 31 min
